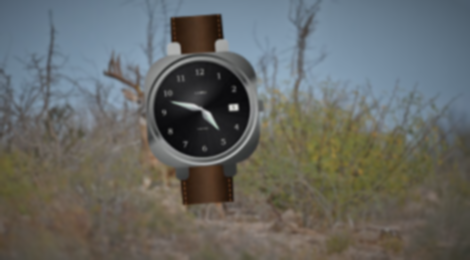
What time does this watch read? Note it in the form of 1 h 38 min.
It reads 4 h 48 min
